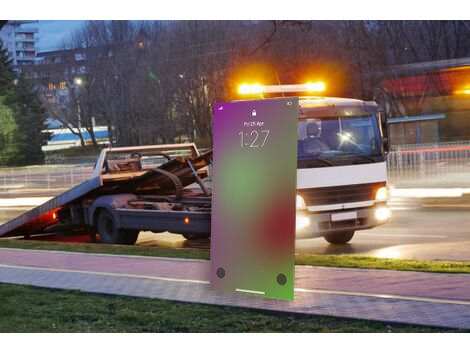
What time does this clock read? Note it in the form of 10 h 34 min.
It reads 1 h 27 min
